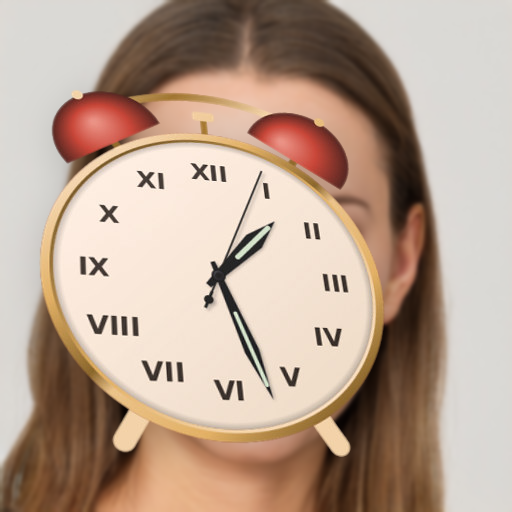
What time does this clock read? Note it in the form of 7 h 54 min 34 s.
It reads 1 h 27 min 04 s
